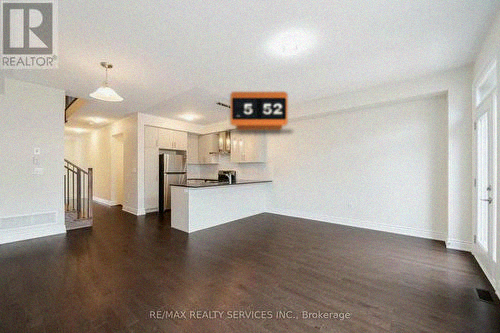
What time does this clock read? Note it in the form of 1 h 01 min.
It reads 5 h 52 min
